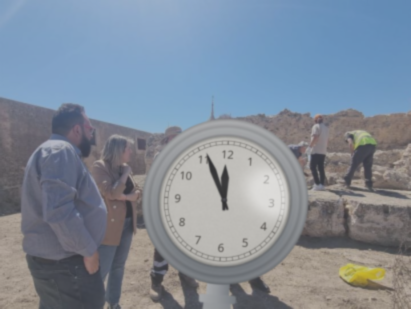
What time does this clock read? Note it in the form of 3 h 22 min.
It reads 11 h 56 min
